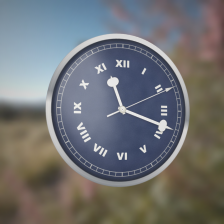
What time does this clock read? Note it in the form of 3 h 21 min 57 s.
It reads 11 h 18 min 11 s
